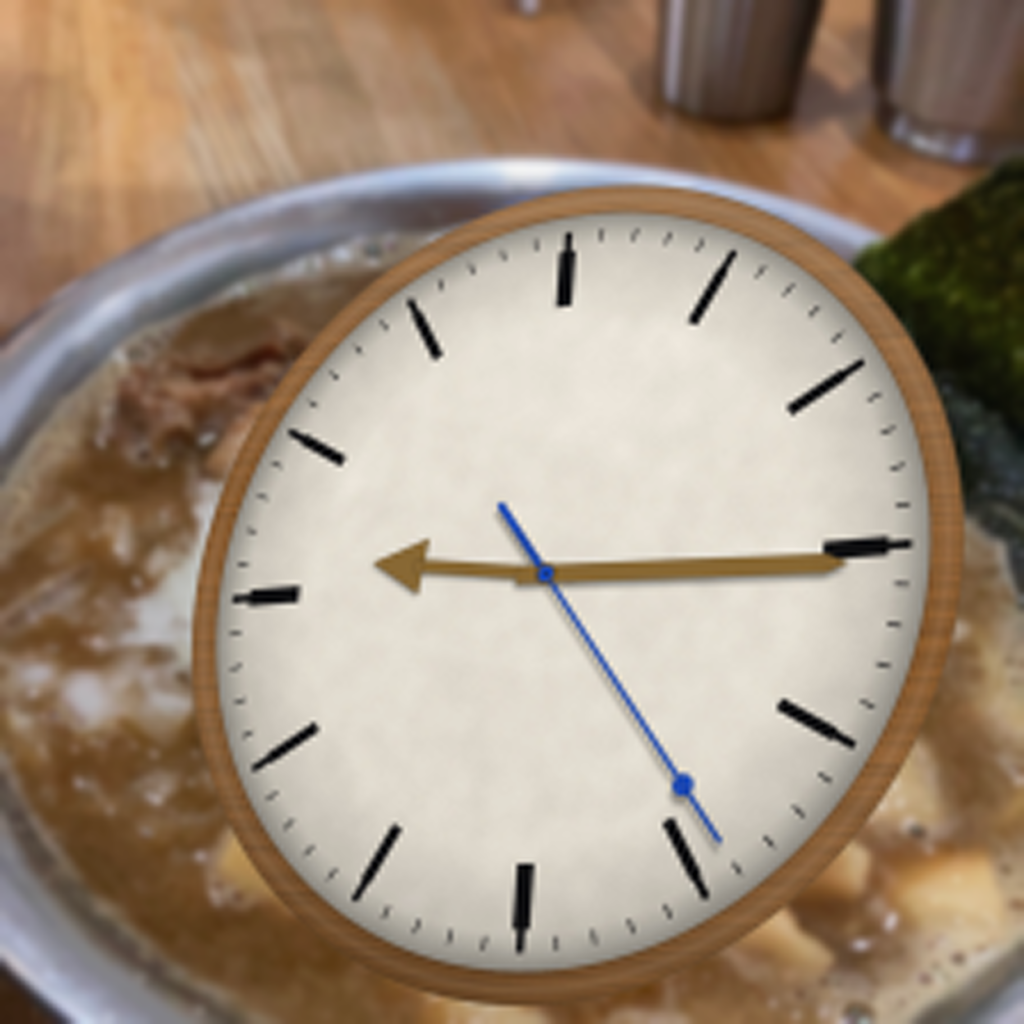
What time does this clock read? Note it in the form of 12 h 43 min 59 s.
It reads 9 h 15 min 24 s
